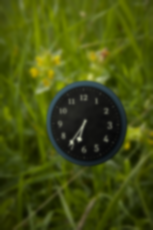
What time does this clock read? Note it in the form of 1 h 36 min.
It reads 6 h 36 min
